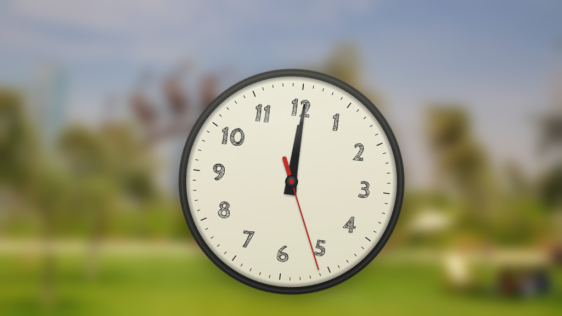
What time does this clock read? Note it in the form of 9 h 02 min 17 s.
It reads 12 h 00 min 26 s
